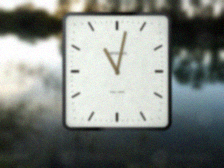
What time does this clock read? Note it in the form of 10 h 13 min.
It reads 11 h 02 min
